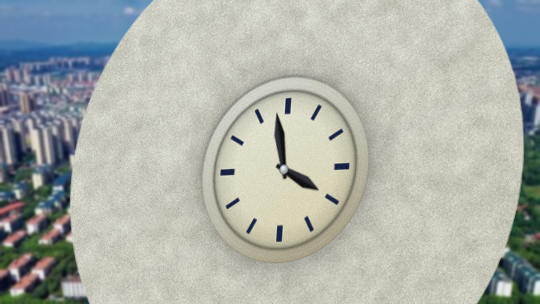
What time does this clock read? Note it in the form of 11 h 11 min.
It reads 3 h 58 min
